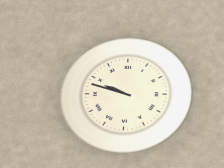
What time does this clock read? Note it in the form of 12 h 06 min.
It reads 9 h 48 min
